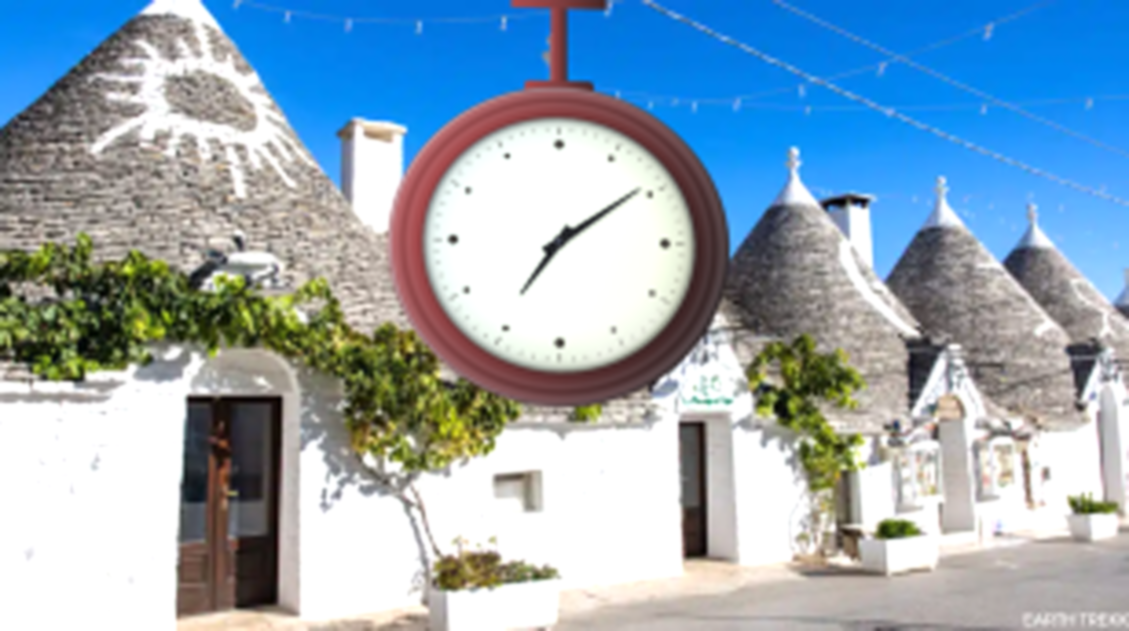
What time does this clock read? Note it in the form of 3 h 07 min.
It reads 7 h 09 min
